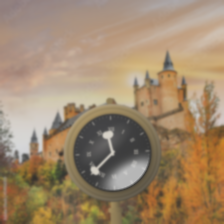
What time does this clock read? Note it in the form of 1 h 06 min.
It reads 11 h 38 min
